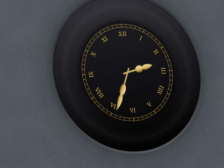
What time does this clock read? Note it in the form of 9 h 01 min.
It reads 2 h 34 min
